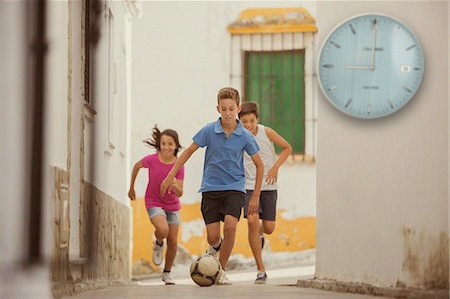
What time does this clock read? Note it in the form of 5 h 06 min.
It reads 9 h 00 min
